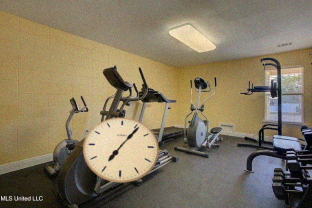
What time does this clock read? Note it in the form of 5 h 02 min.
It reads 7 h 06 min
